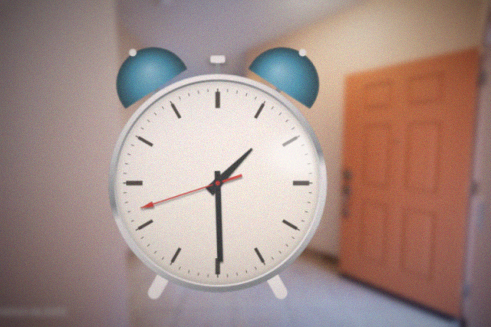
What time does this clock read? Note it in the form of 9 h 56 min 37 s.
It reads 1 h 29 min 42 s
